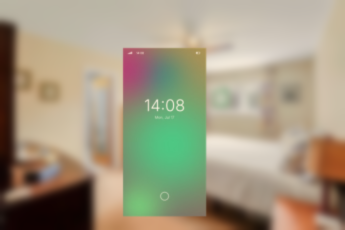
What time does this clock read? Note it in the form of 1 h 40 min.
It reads 14 h 08 min
